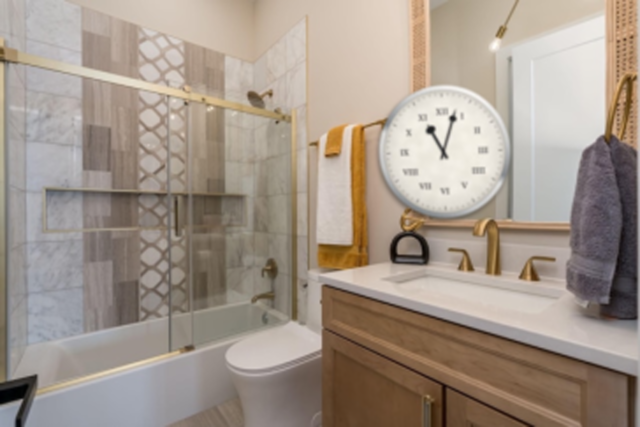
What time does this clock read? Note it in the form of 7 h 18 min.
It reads 11 h 03 min
